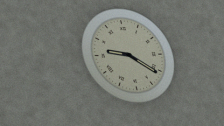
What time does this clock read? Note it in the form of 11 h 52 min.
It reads 9 h 21 min
